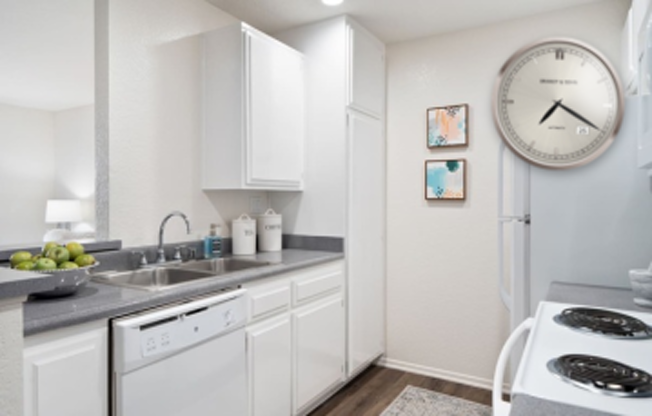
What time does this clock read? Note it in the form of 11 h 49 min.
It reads 7 h 20 min
